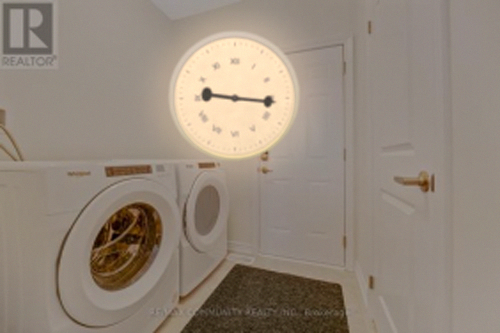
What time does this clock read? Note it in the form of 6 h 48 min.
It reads 9 h 16 min
